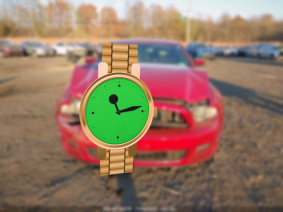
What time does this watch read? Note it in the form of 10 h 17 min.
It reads 11 h 13 min
